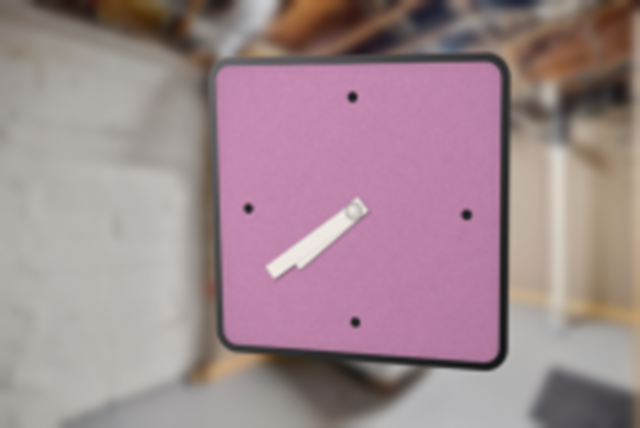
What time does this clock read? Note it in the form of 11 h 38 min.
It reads 7 h 39 min
